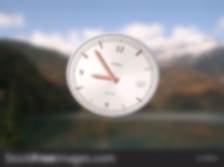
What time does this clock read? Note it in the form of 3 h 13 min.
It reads 8 h 53 min
